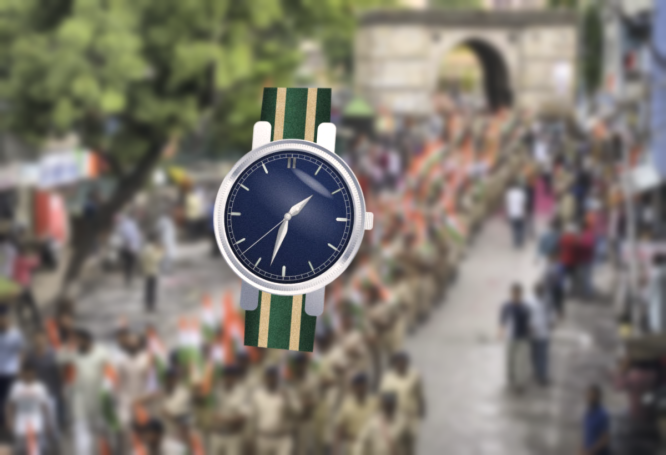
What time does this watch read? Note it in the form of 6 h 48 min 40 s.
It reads 1 h 32 min 38 s
